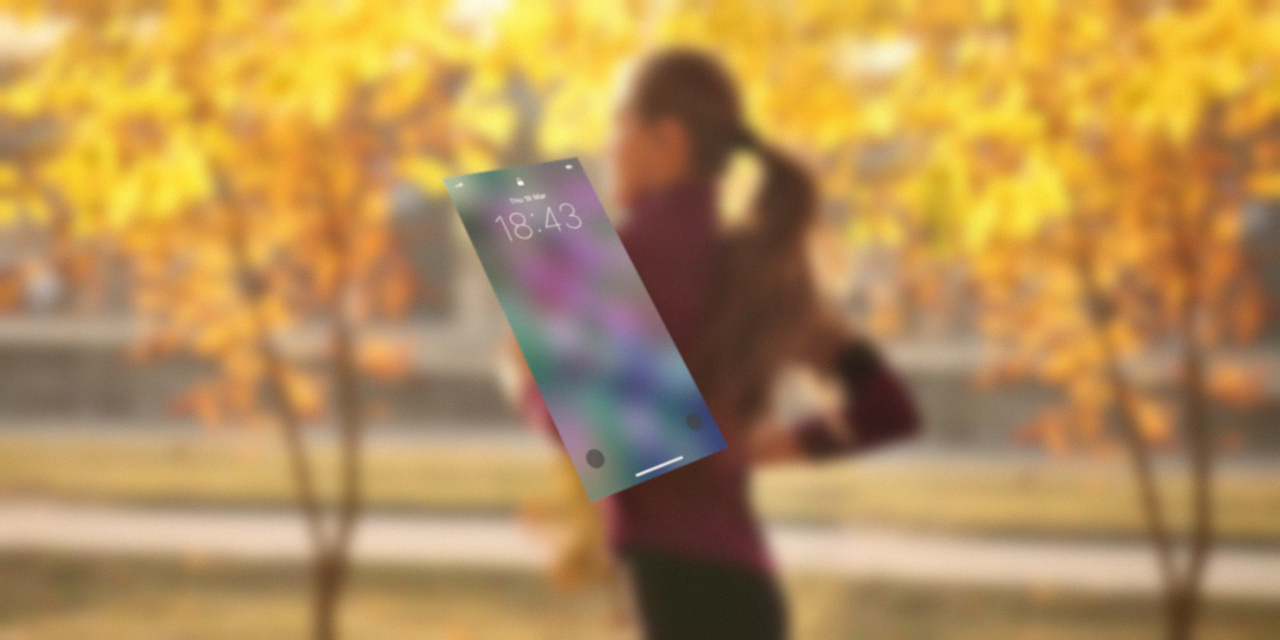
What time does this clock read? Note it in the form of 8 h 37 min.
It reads 18 h 43 min
